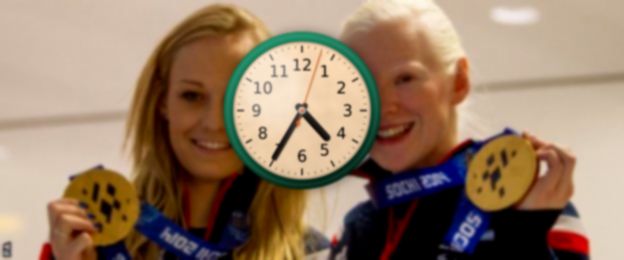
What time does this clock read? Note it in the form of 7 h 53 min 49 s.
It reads 4 h 35 min 03 s
